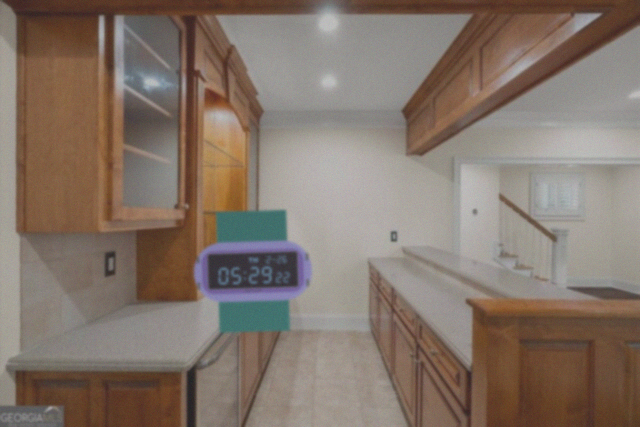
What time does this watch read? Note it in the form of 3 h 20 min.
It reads 5 h 29 min
